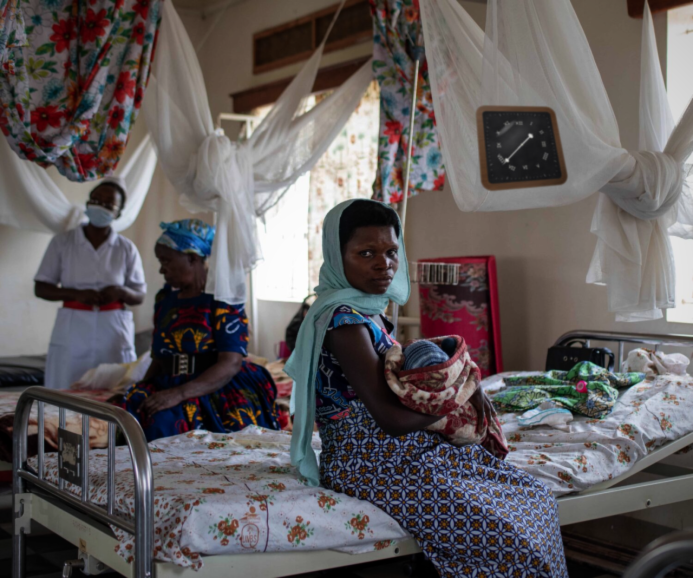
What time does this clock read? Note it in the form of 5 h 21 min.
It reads 1 h 38 min
